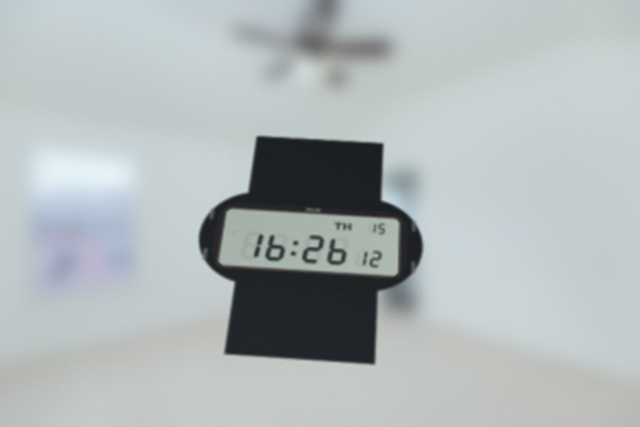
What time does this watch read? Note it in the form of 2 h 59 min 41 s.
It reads 16 h 26 min 12 s
